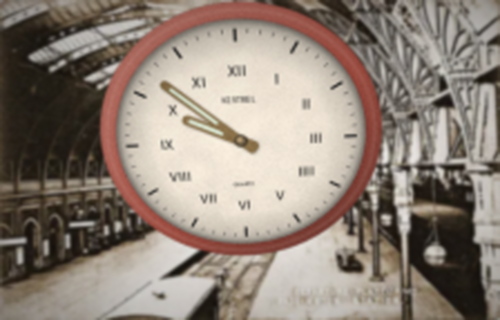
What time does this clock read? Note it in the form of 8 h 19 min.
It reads 9 h 52 min
